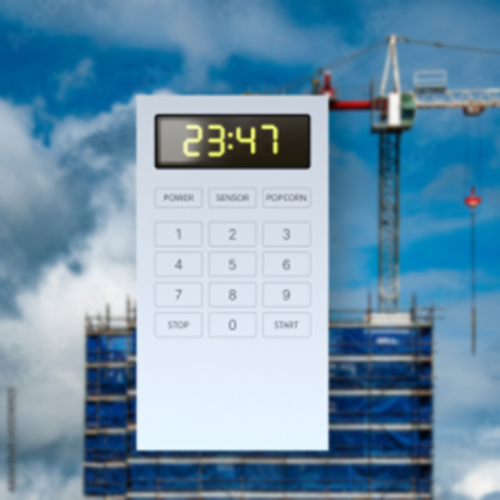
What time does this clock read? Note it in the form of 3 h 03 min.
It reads 23 h 47 min
